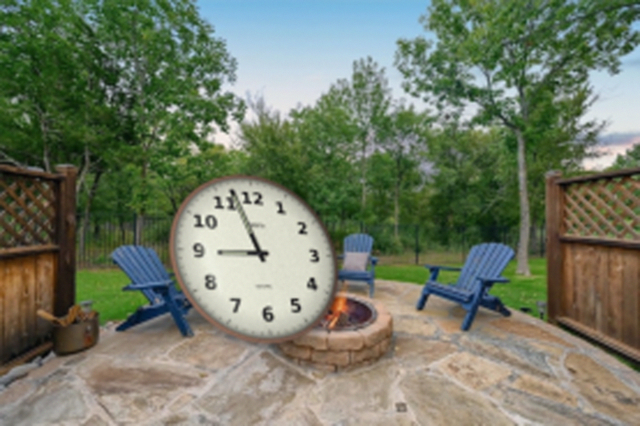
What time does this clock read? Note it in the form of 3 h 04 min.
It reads 8 h 57 min
